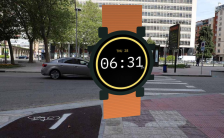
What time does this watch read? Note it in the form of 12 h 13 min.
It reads 6 h 31 min
